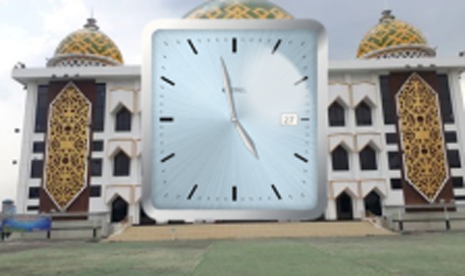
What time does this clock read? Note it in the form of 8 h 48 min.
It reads 4 h 58 min
